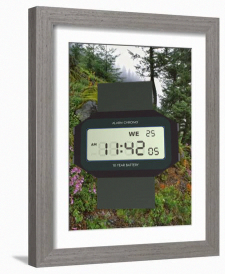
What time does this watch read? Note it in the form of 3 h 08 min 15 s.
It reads 11 h 42 min 05 s
